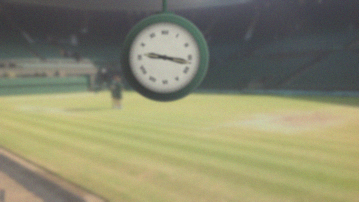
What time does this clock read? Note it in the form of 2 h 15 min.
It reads 9 h 17 min
